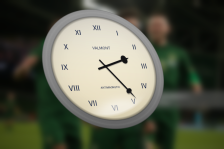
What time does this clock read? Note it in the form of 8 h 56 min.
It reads 2 h 24 min
